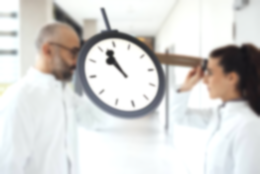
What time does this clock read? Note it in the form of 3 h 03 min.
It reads 10 h 57 min
